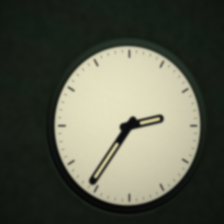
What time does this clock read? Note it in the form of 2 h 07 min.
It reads 2 h 36 min
